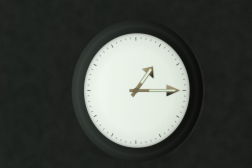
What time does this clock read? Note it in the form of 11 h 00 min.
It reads 1 h 15 min
